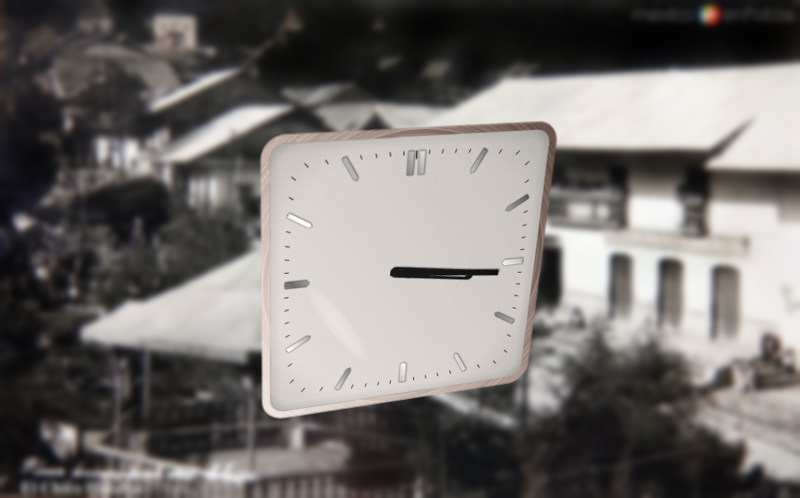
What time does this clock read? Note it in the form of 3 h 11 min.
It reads 3 h 16 min
